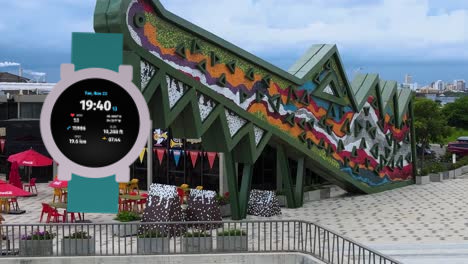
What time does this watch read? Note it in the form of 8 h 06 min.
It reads 19 h 40 min
